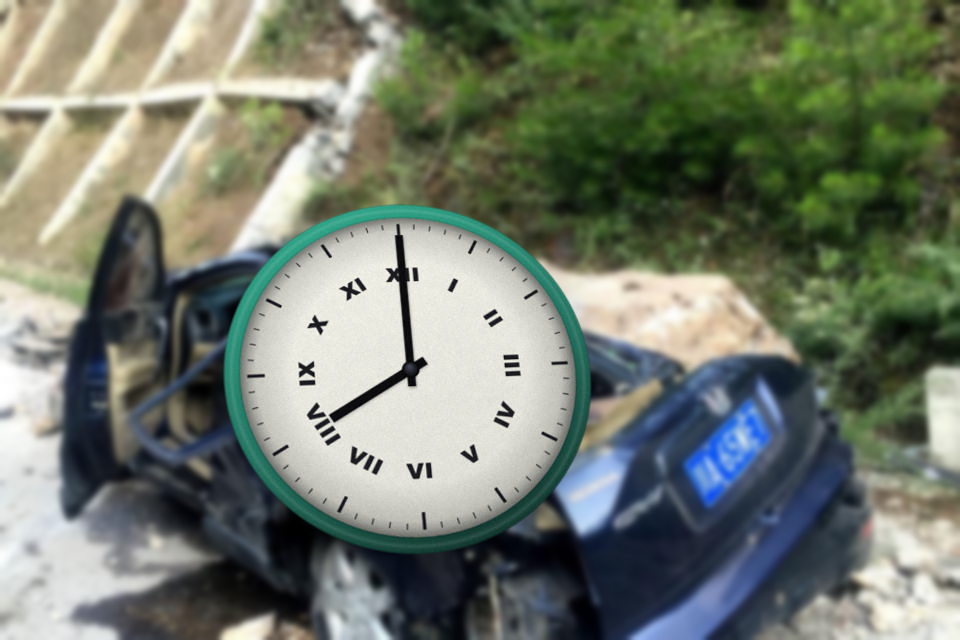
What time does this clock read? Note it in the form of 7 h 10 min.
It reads 8 h 00 min
